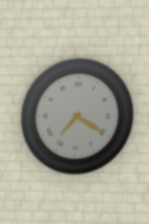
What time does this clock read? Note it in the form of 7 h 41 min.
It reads 7 h 20 min
